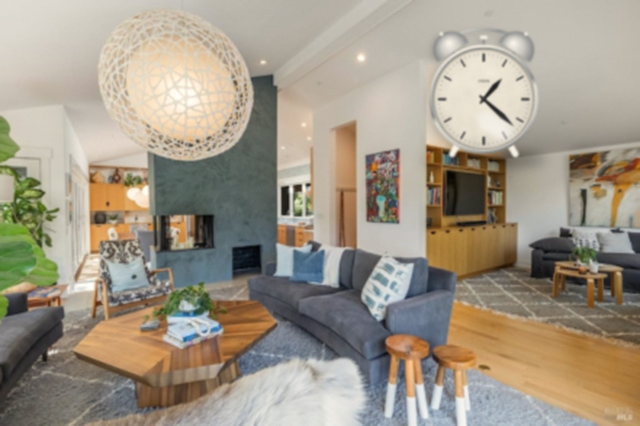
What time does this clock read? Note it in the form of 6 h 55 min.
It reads 1 h 22 min
